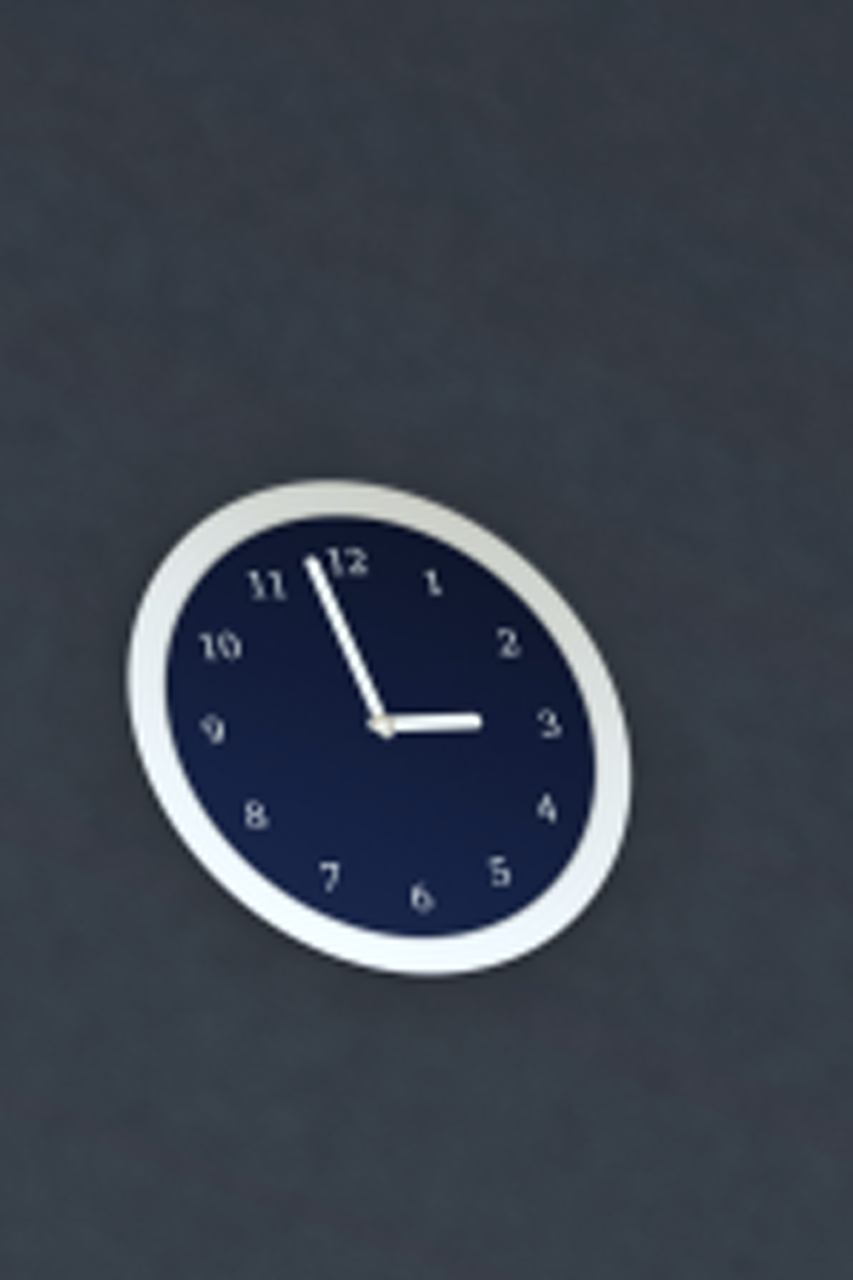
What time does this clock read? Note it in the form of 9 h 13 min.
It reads 2 h 58 min
